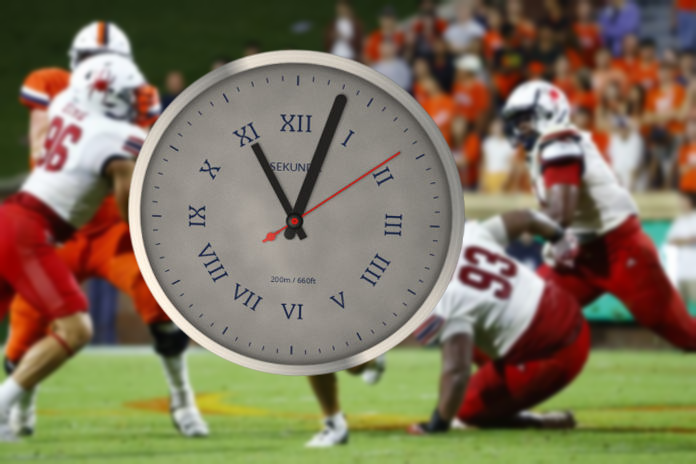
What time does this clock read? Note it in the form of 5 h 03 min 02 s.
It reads 11 h 03 min 09 s
